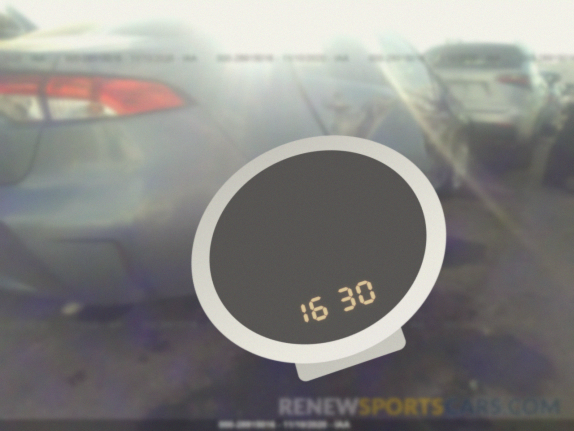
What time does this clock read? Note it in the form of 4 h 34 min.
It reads 16 h 30 min
